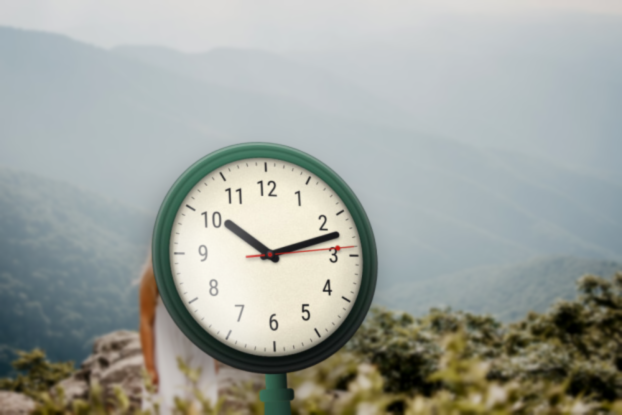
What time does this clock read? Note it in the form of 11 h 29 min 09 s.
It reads 10 h 12 min 14 s
